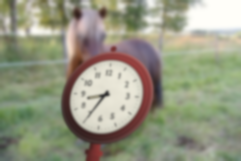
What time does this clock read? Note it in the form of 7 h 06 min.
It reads 8 h 35 min
